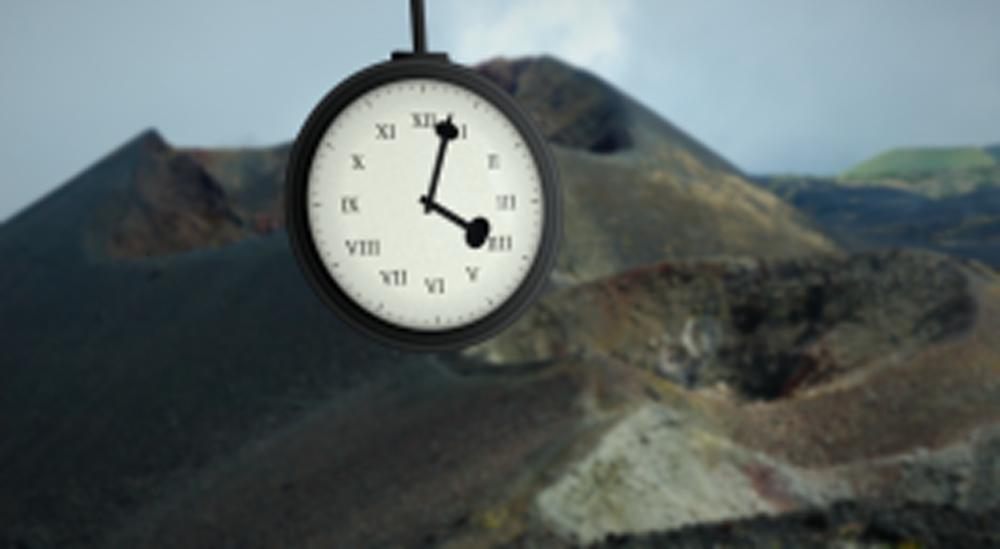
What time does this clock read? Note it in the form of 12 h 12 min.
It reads 4 h 03 min
